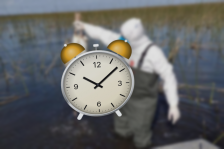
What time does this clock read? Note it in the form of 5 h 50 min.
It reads 10 h 08 min
